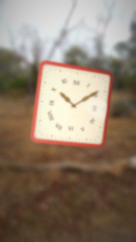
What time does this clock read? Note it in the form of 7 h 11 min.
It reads 10 h 09 min
